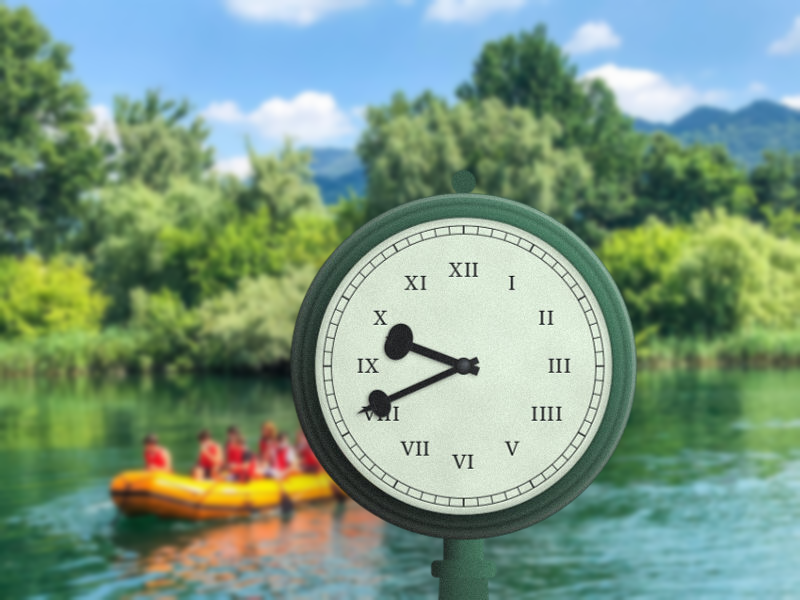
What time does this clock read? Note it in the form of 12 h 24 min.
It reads 9 h 41 min
